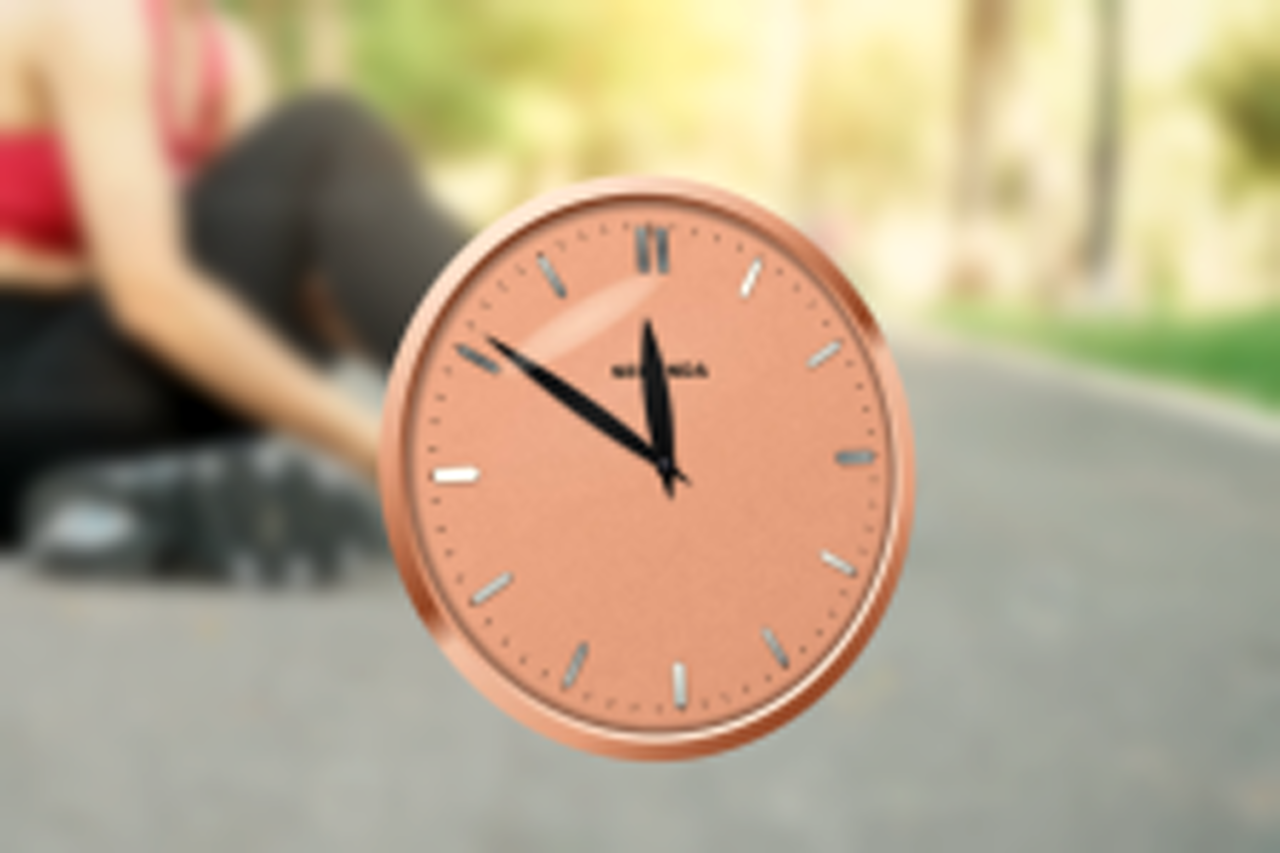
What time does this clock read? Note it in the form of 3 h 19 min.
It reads 11 h 51 min
